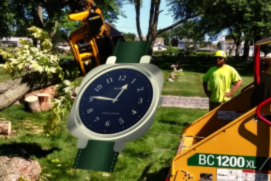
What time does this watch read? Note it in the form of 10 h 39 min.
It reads 12 h 46 min
